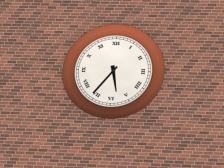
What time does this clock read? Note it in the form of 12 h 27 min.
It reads 5 h 36 min
